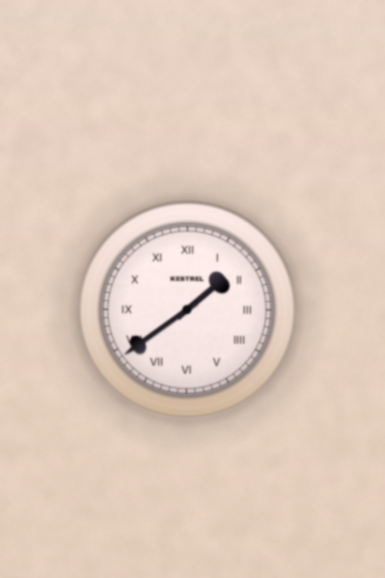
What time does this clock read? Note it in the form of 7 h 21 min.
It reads 1 h 39 min
